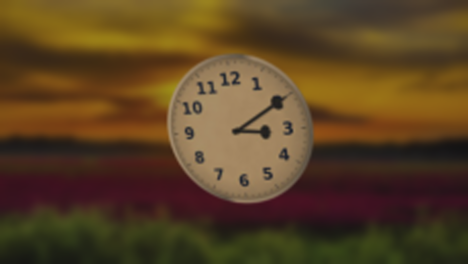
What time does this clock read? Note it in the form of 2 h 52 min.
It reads 3 h 10 min
